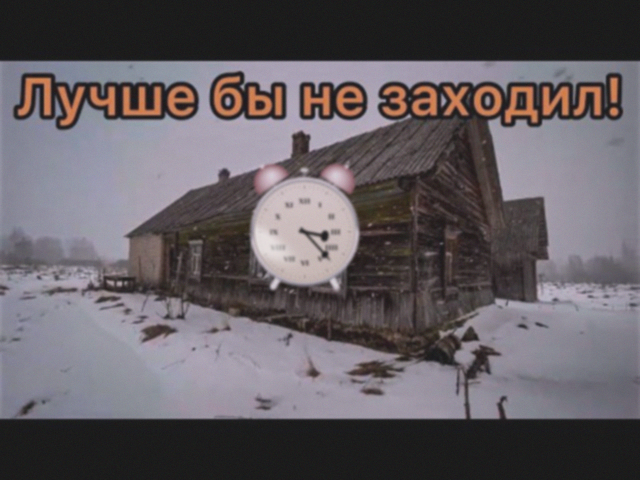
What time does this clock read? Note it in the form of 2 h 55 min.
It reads 3 h 23 min
